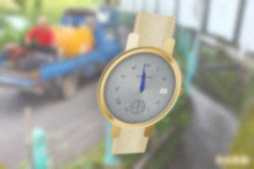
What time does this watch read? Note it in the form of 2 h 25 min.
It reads 11 h 59 min
